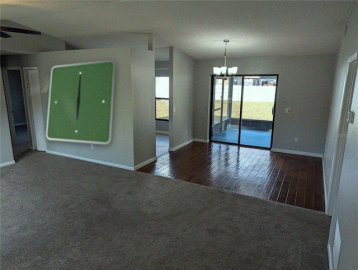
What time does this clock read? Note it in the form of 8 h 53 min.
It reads 6 h 00 min
